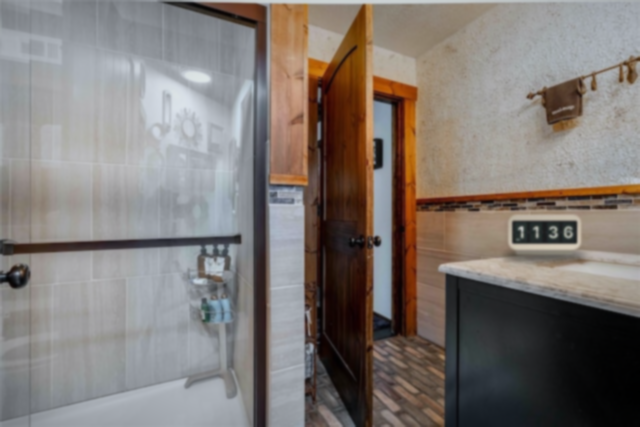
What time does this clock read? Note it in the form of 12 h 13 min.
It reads 11 h 36 min
